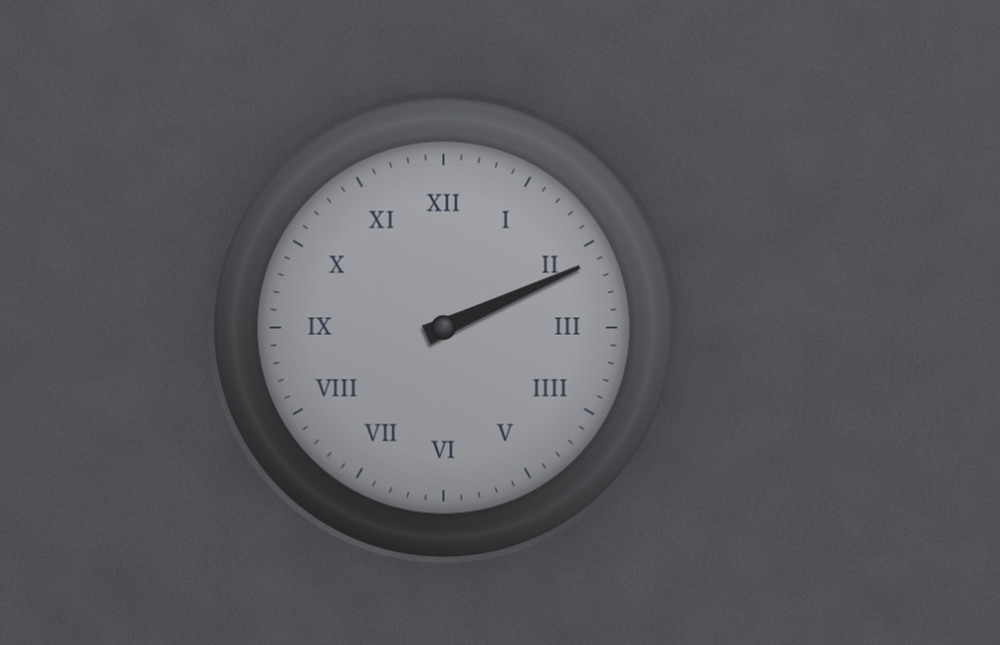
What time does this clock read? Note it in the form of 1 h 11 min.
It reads 2 h 11 min
